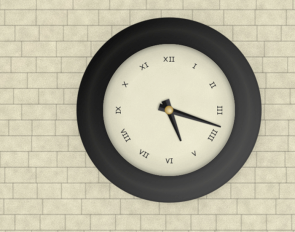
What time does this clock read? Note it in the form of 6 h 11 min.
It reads 5 h 18 min
